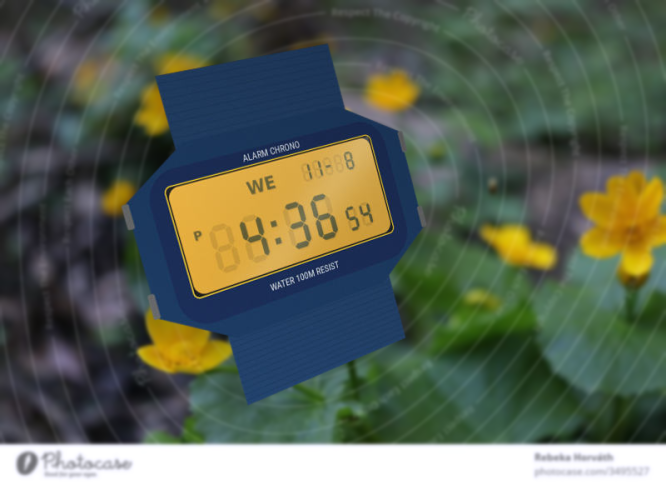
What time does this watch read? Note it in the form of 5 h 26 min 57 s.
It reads 4 h 36 min 54 s
